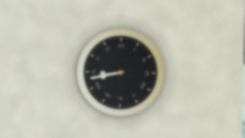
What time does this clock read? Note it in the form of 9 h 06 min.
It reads 8 h 43 min
